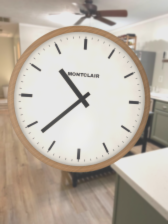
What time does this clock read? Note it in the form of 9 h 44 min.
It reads 10 h 38 min
